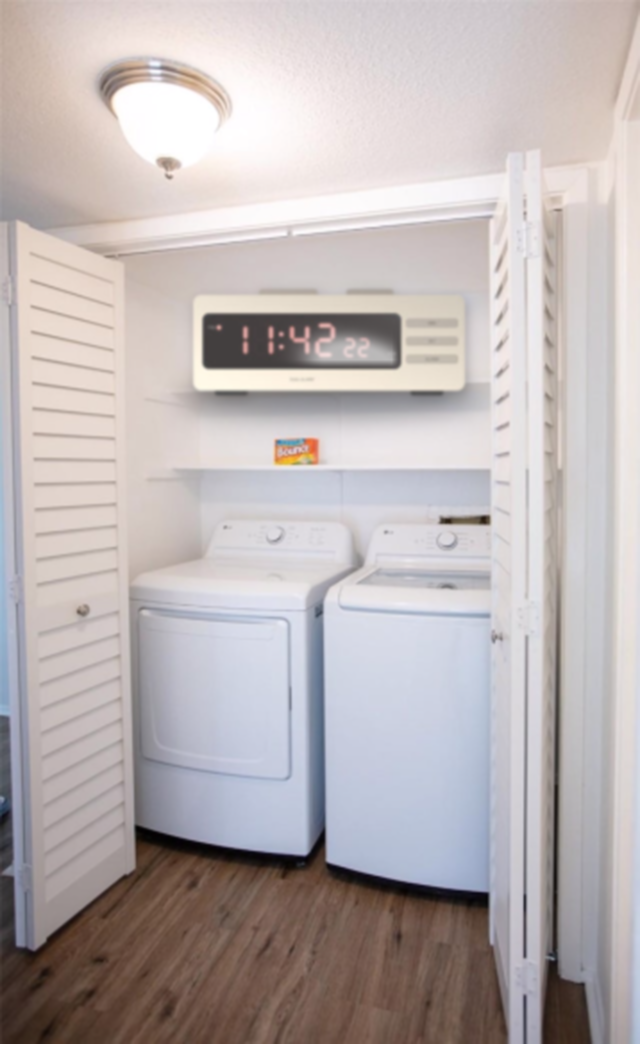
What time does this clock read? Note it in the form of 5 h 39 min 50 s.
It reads 11 h 42 min 22 s
